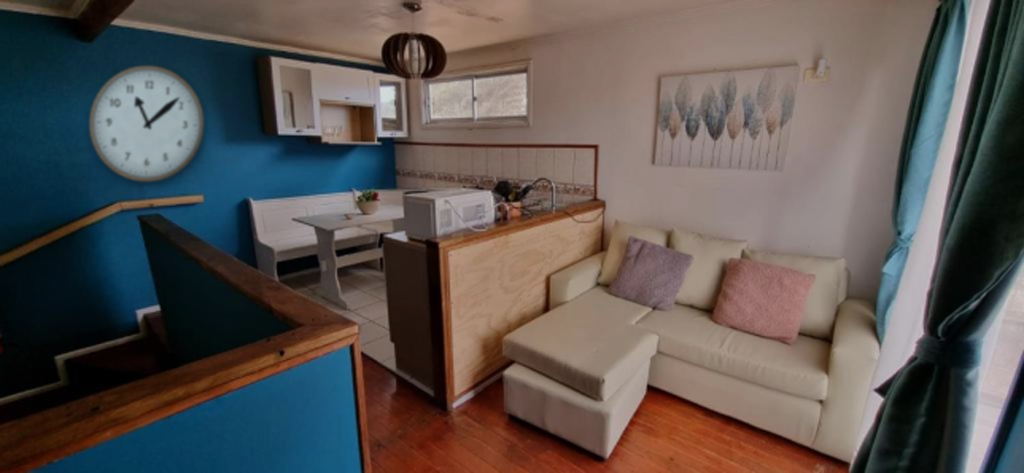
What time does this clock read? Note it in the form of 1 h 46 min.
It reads 11 h 08 min
